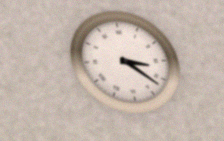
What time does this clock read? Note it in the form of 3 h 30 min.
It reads 3 h 22 min
